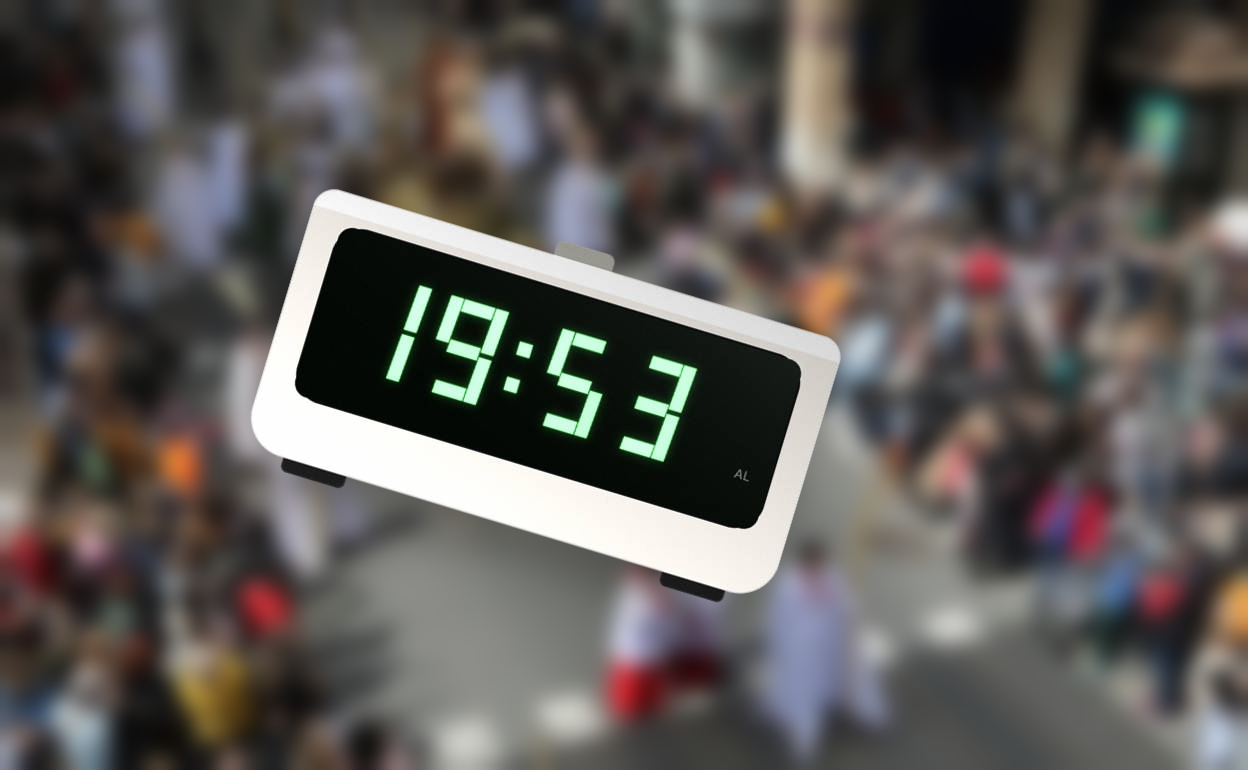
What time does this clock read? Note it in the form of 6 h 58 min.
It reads 19 h 53 min
